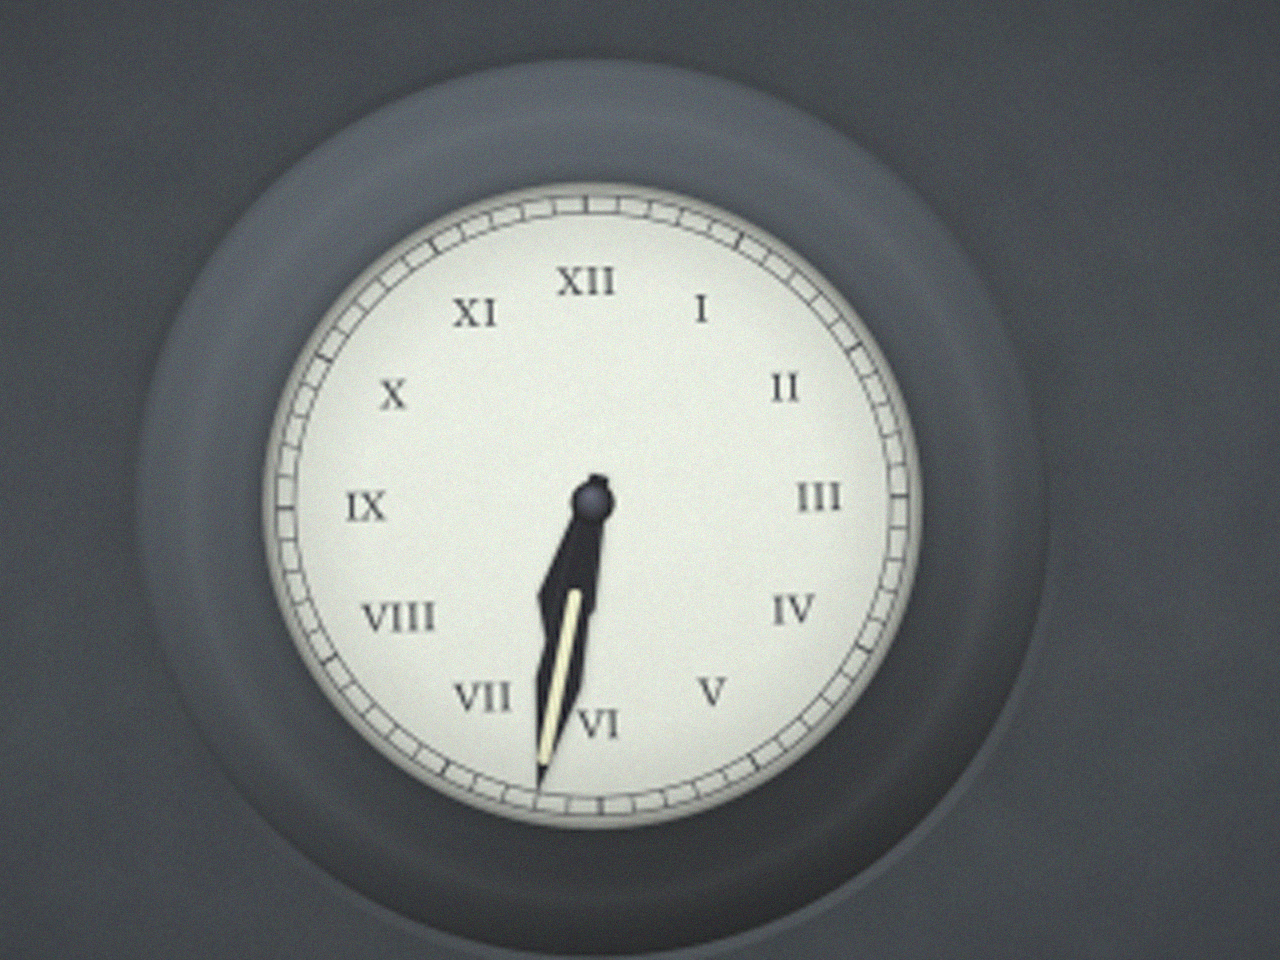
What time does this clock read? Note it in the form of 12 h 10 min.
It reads 6 h 32 min
